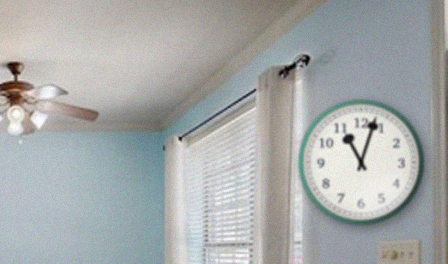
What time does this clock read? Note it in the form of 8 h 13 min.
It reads 11 h 03 min
